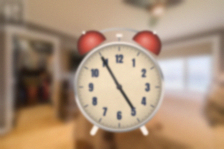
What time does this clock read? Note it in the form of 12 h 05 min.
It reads 4 h 55 min
